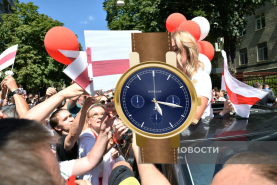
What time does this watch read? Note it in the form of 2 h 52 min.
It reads 5 h 17 min
